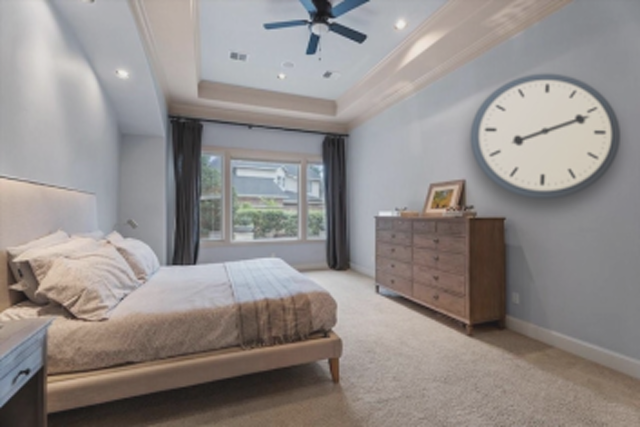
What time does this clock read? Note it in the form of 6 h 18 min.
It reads 8 h 11 min
